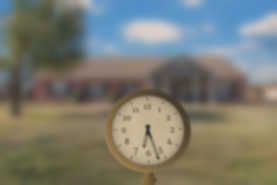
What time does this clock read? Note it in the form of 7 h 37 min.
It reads 6 h 27 min
